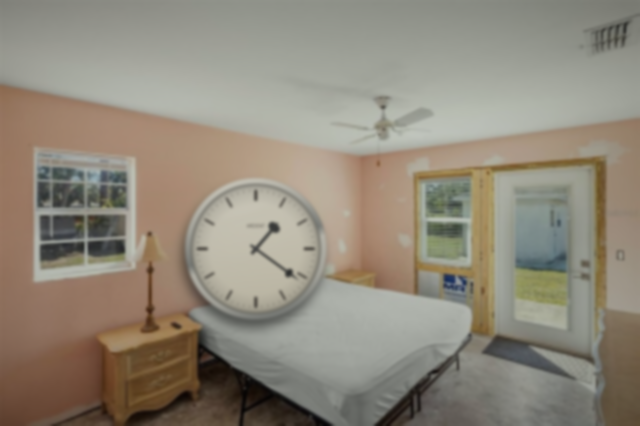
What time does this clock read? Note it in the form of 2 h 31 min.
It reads 1 h 21 min
